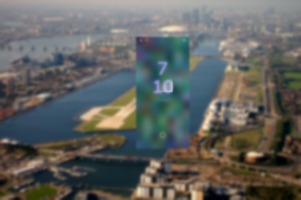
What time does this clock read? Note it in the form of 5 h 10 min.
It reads 7 h 10 min
